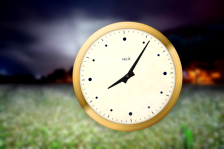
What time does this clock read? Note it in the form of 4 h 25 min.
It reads 8 h 06 min
